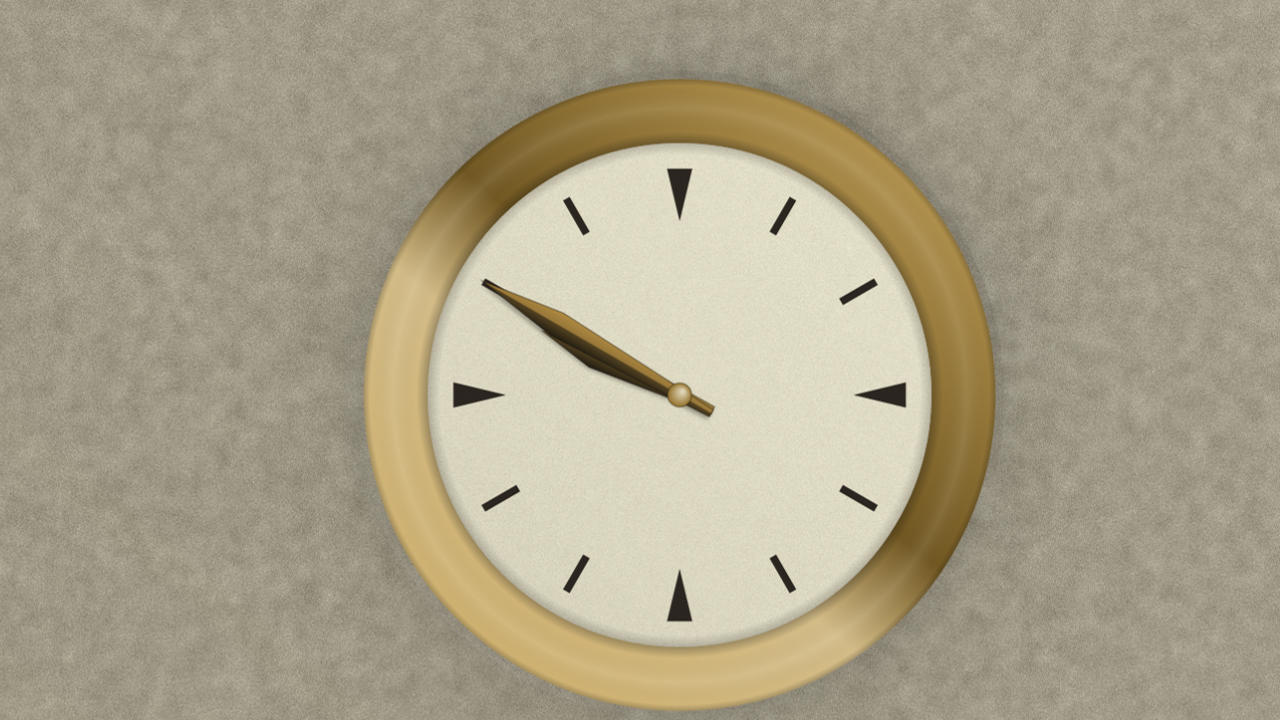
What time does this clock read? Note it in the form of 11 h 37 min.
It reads 9 h 50 min
